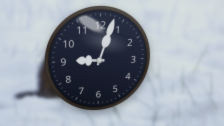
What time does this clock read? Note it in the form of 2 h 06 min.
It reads 9 h 03 min
